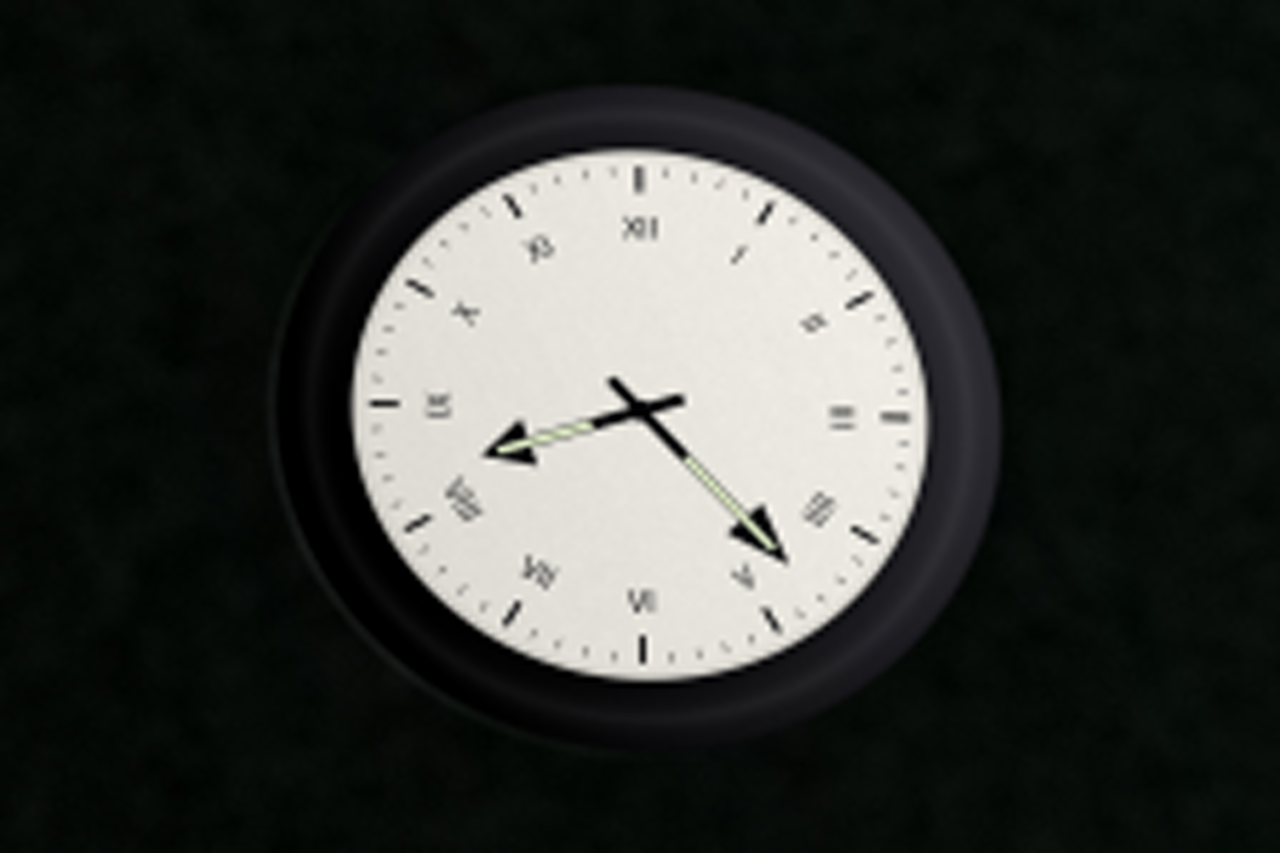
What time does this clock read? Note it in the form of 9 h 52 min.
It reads 8 h 23 min
